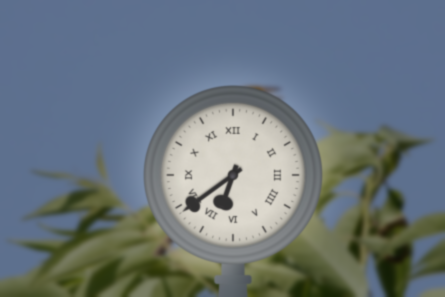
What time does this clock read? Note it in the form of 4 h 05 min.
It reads 6 h 39 min
